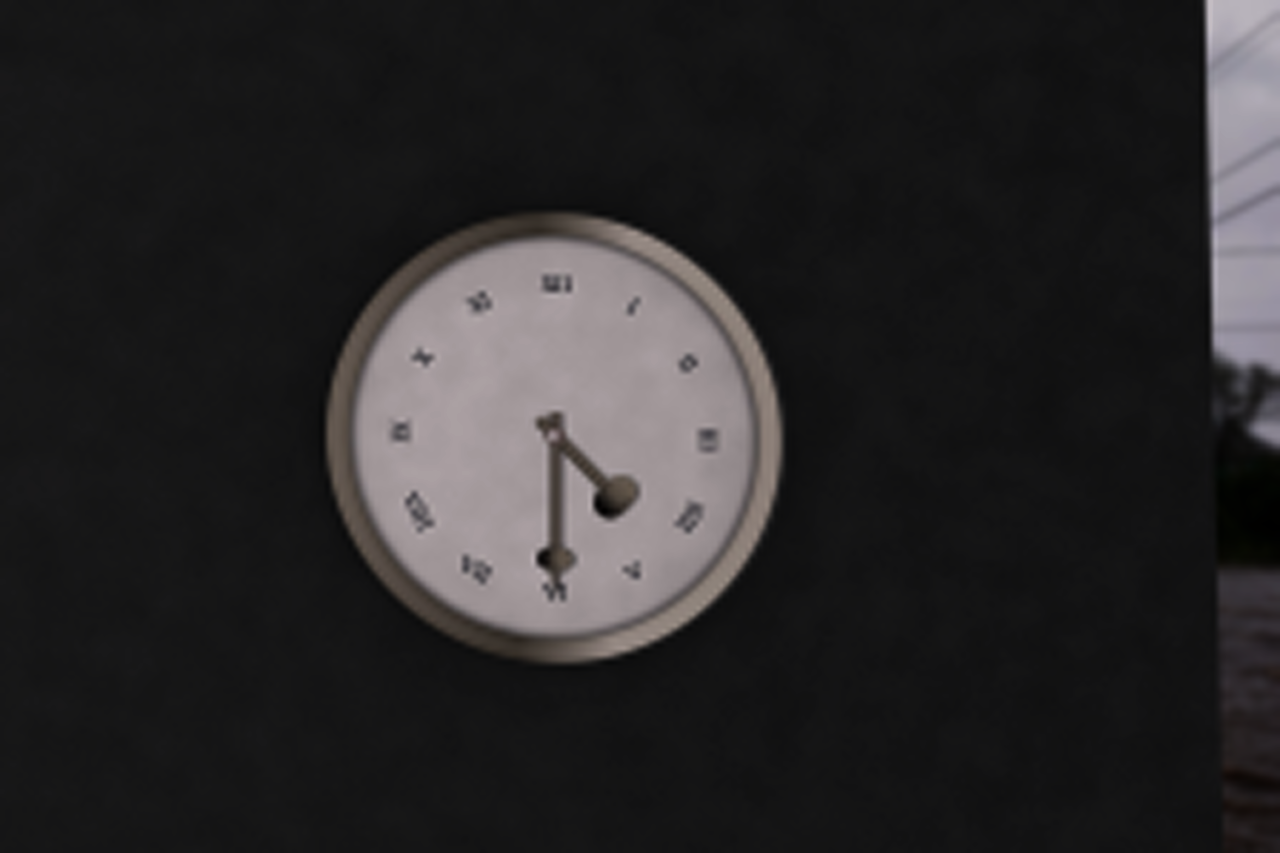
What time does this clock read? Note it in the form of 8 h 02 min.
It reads 4 h 30 min
